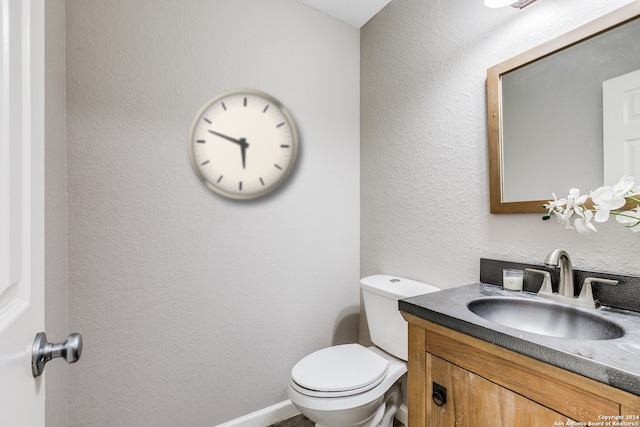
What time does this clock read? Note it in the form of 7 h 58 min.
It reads 5 h 48 min
